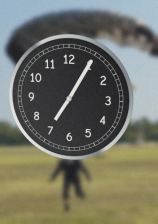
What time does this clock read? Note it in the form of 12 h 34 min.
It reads 7 h 05 min
